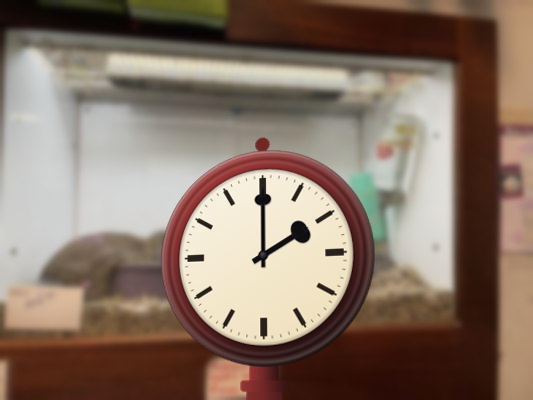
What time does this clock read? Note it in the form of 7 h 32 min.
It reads 2 h 00 min
